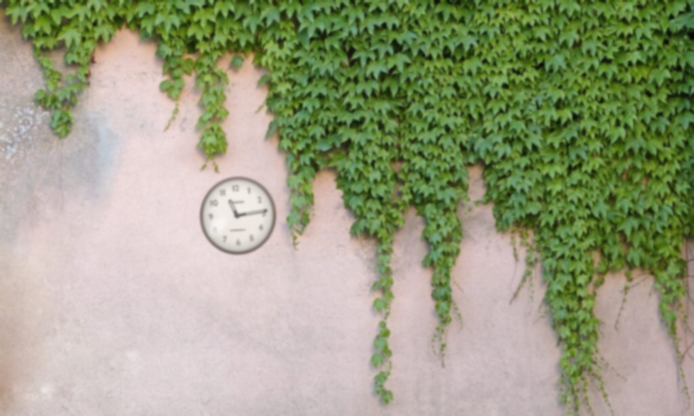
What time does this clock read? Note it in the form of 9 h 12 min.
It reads 11 h 14 min
